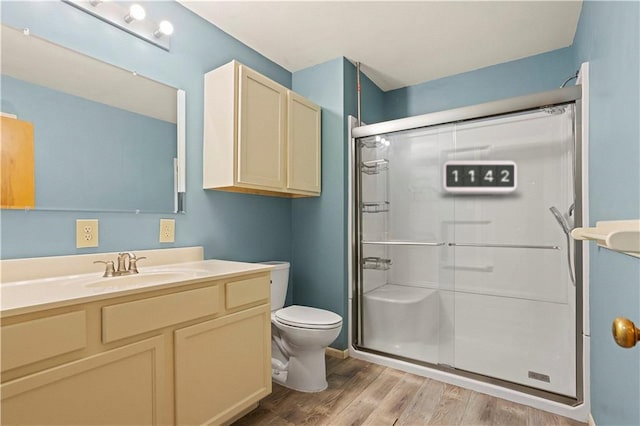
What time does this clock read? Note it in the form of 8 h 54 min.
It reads 11 h 42 min
